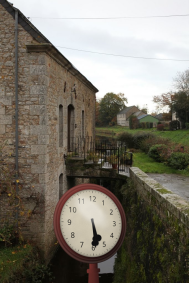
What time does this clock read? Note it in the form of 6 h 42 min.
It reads 5 h 29 min
